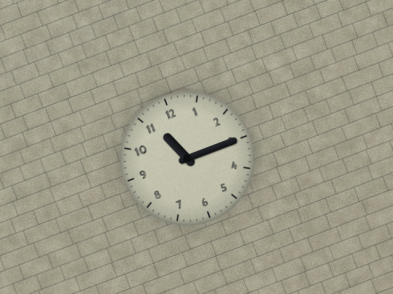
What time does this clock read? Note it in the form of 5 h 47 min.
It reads 11 h 15 min
